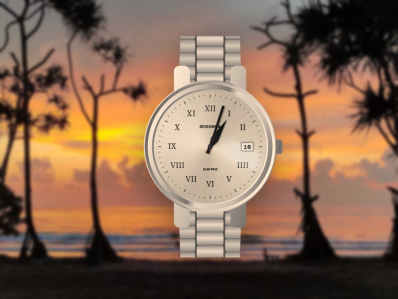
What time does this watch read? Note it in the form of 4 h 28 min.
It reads 1 h 03 min
